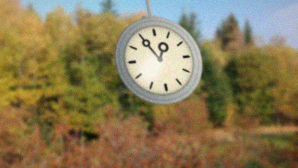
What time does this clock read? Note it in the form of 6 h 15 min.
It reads 12 h 55 min
